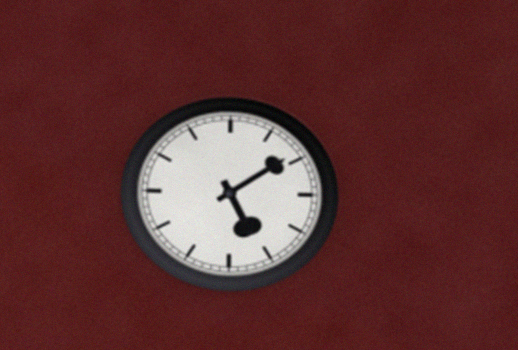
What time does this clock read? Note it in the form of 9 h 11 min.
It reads 5 h 09 min
